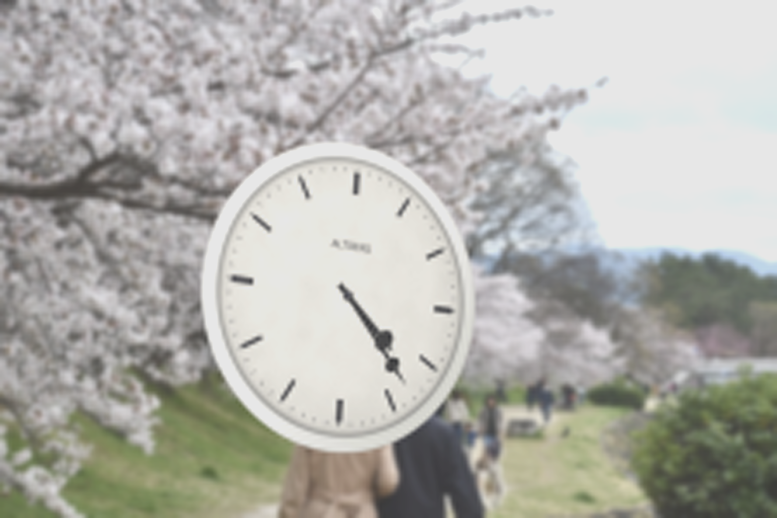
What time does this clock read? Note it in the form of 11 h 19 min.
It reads 4 h 23 min
